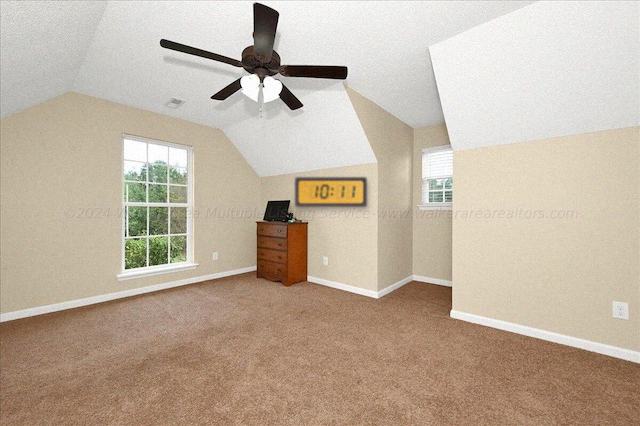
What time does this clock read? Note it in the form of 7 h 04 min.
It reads 10 h 11 min
